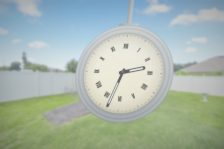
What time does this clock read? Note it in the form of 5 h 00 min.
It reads 2 h 33 min
